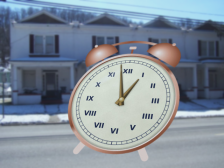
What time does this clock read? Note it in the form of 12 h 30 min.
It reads 12 h 58 min
